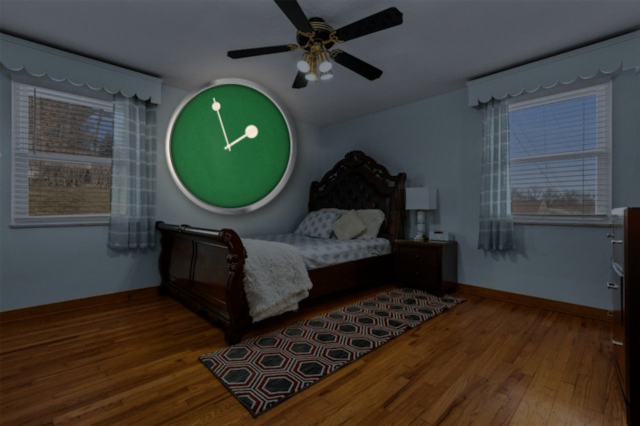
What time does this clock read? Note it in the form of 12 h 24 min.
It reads 1 h 57 min
